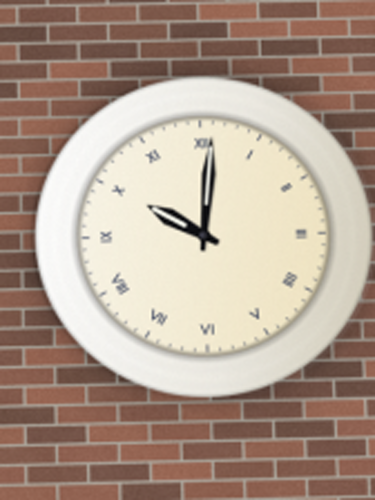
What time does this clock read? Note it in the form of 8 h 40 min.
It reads 10 h 01 min
